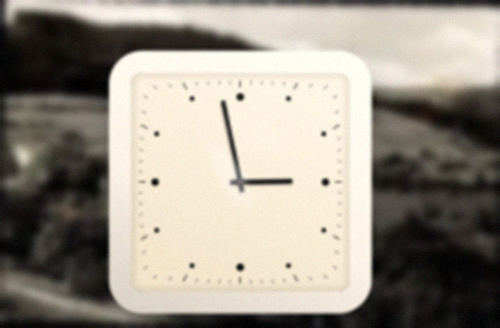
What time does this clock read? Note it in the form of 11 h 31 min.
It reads 2 h 58 min
